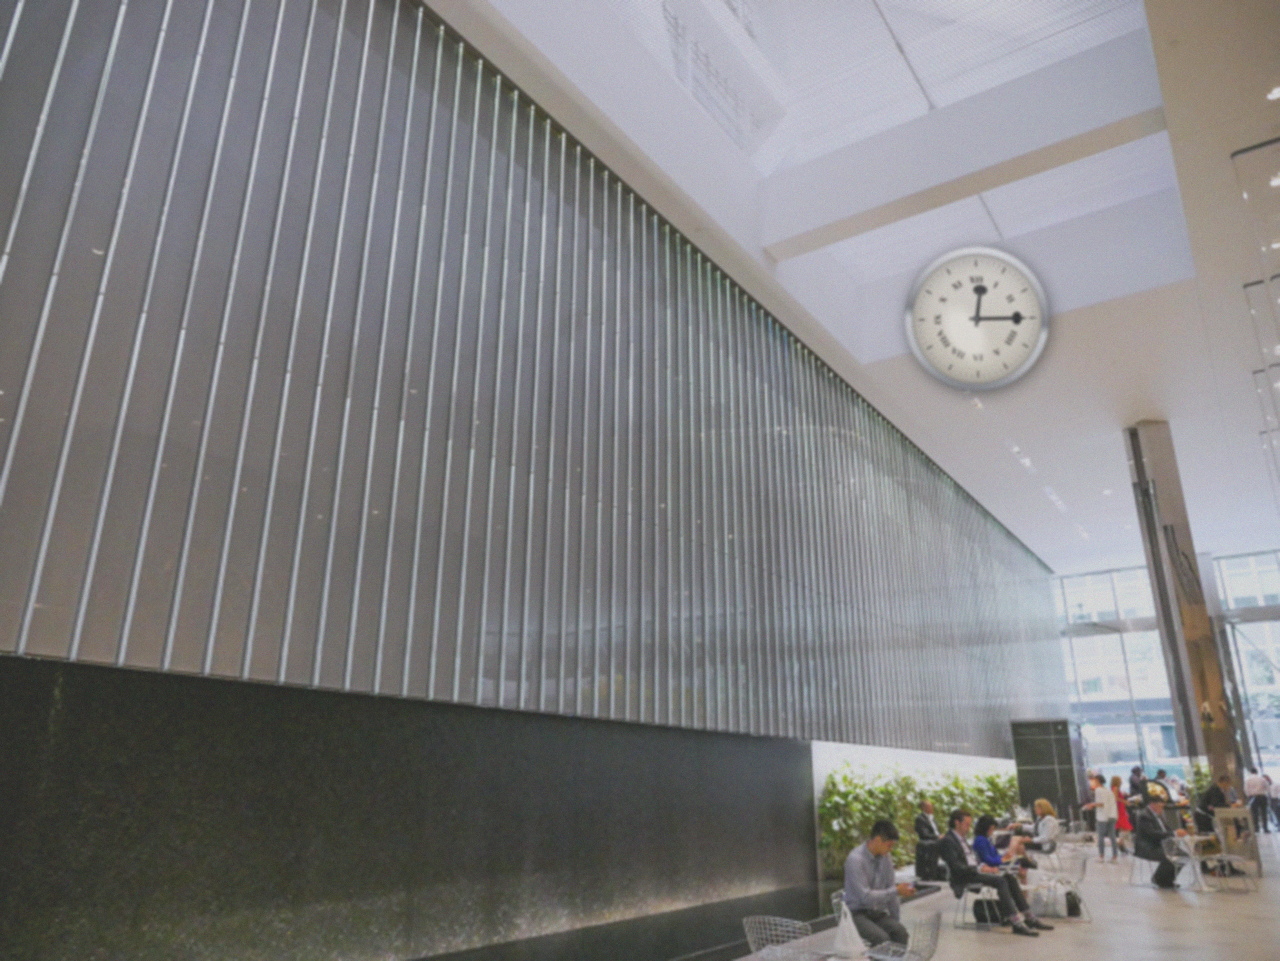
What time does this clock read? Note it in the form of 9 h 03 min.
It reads 12 h 15 min
